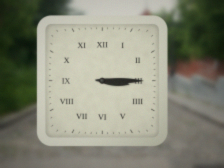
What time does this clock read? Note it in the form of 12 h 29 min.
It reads 3 h 15 min
